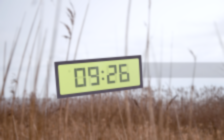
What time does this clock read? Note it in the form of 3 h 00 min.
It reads 9 h 26 min
